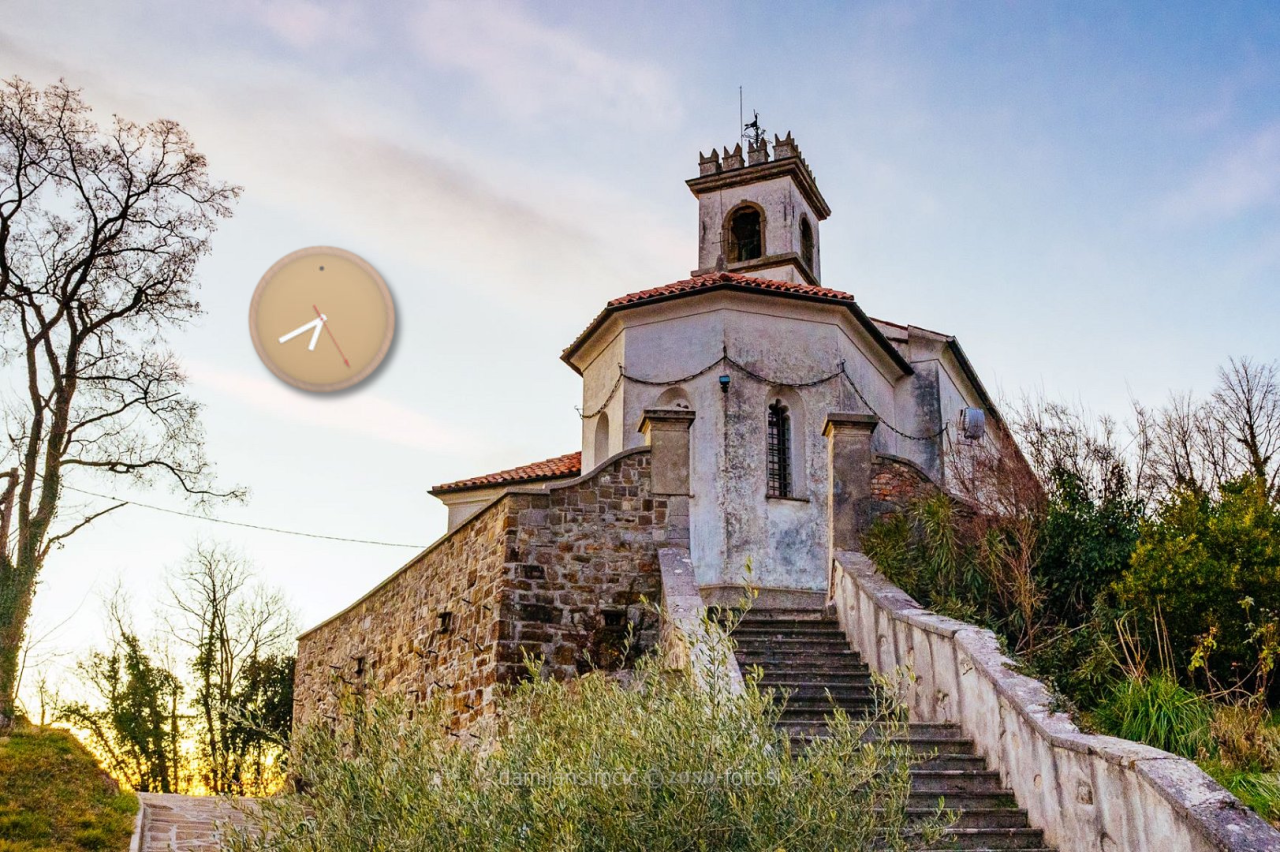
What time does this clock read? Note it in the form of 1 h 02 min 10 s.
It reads 6 h 40 min 25 s
